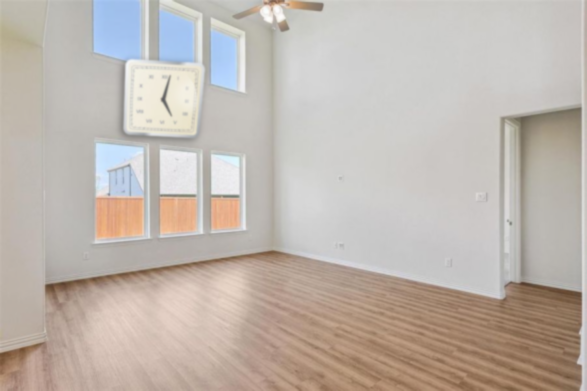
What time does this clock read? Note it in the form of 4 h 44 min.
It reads 5 h 02 min
